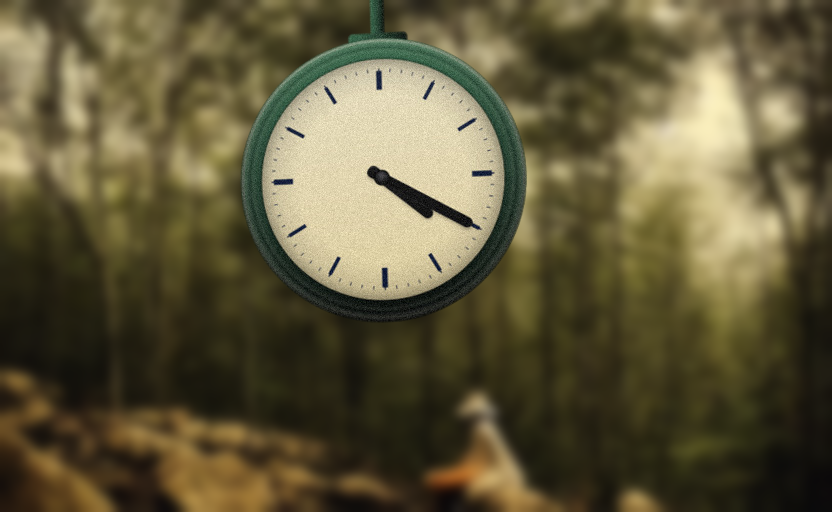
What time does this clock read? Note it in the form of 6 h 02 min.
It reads 4 h 20 min
